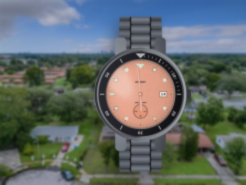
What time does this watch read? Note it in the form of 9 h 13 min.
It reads 5 h 59 min
